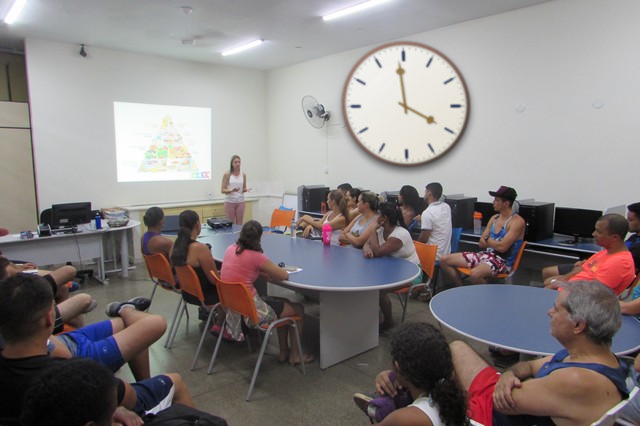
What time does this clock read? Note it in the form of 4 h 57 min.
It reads 3 h 59 min
